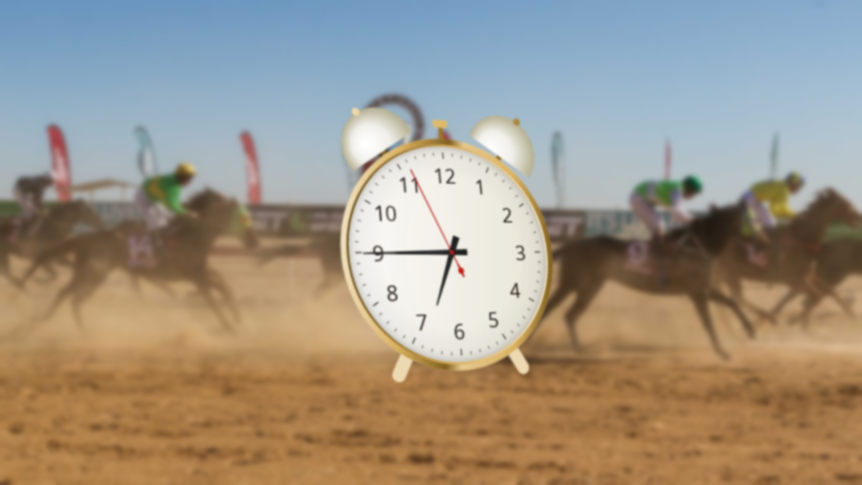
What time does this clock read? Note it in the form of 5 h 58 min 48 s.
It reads 6 h 44 min 56 s
